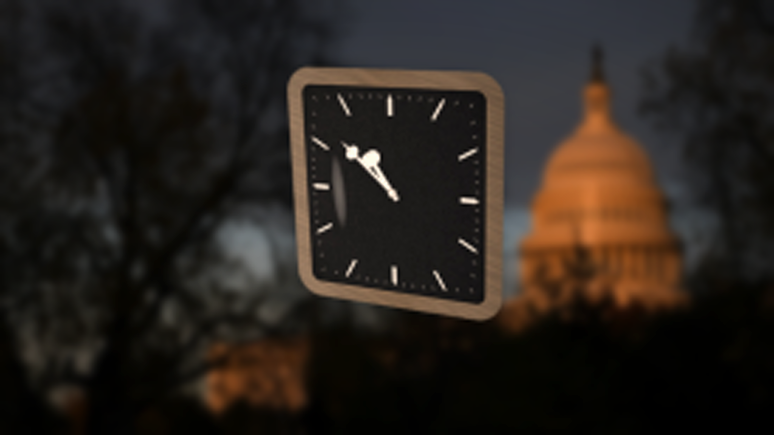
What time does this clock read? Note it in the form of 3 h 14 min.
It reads 10 h 52 min
